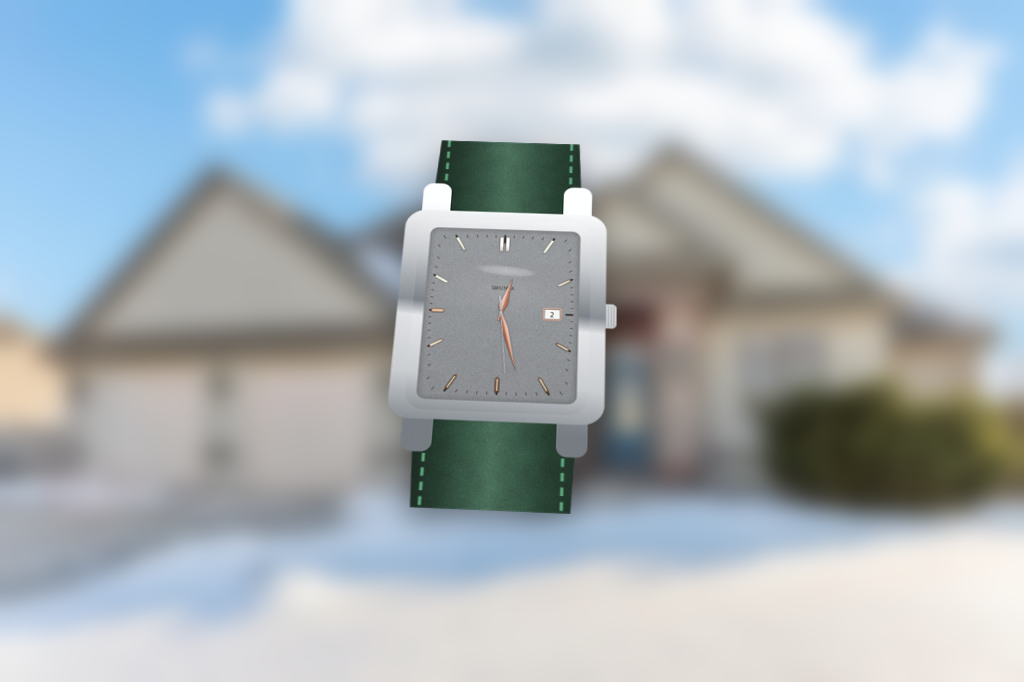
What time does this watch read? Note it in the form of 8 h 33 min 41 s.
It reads 12 h 27 min 29 s
